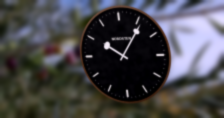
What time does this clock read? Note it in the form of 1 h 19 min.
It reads 10 h 06 min
